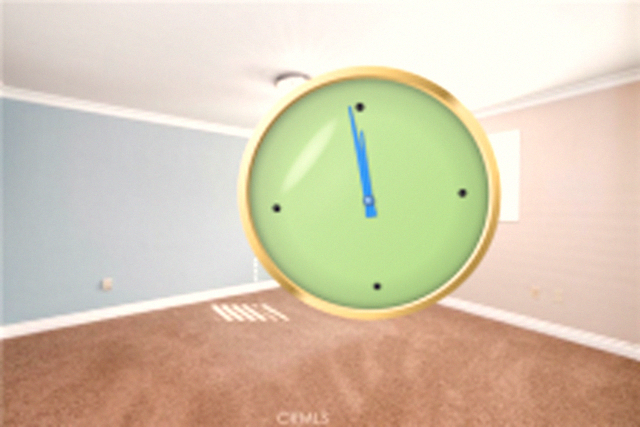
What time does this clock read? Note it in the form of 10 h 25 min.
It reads 11 h 59 min
